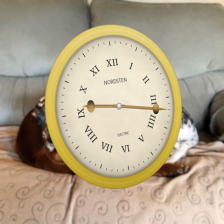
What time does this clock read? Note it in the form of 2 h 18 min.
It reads 9 h 17 min
